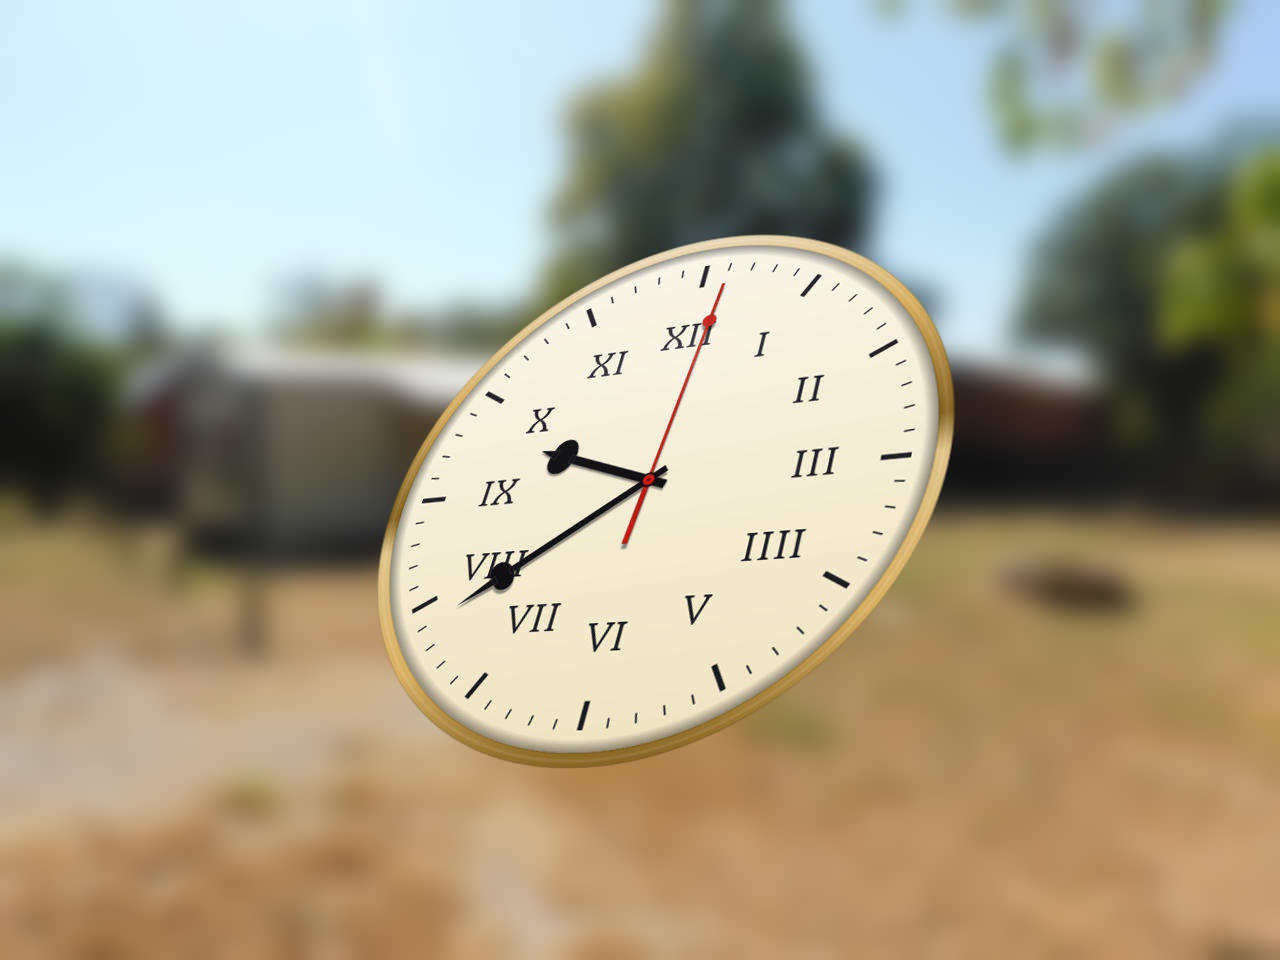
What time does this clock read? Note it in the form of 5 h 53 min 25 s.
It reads 9 h 39 min 01 s
